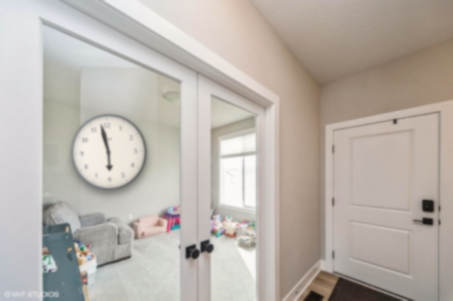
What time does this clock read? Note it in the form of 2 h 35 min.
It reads 5 h 58 min
